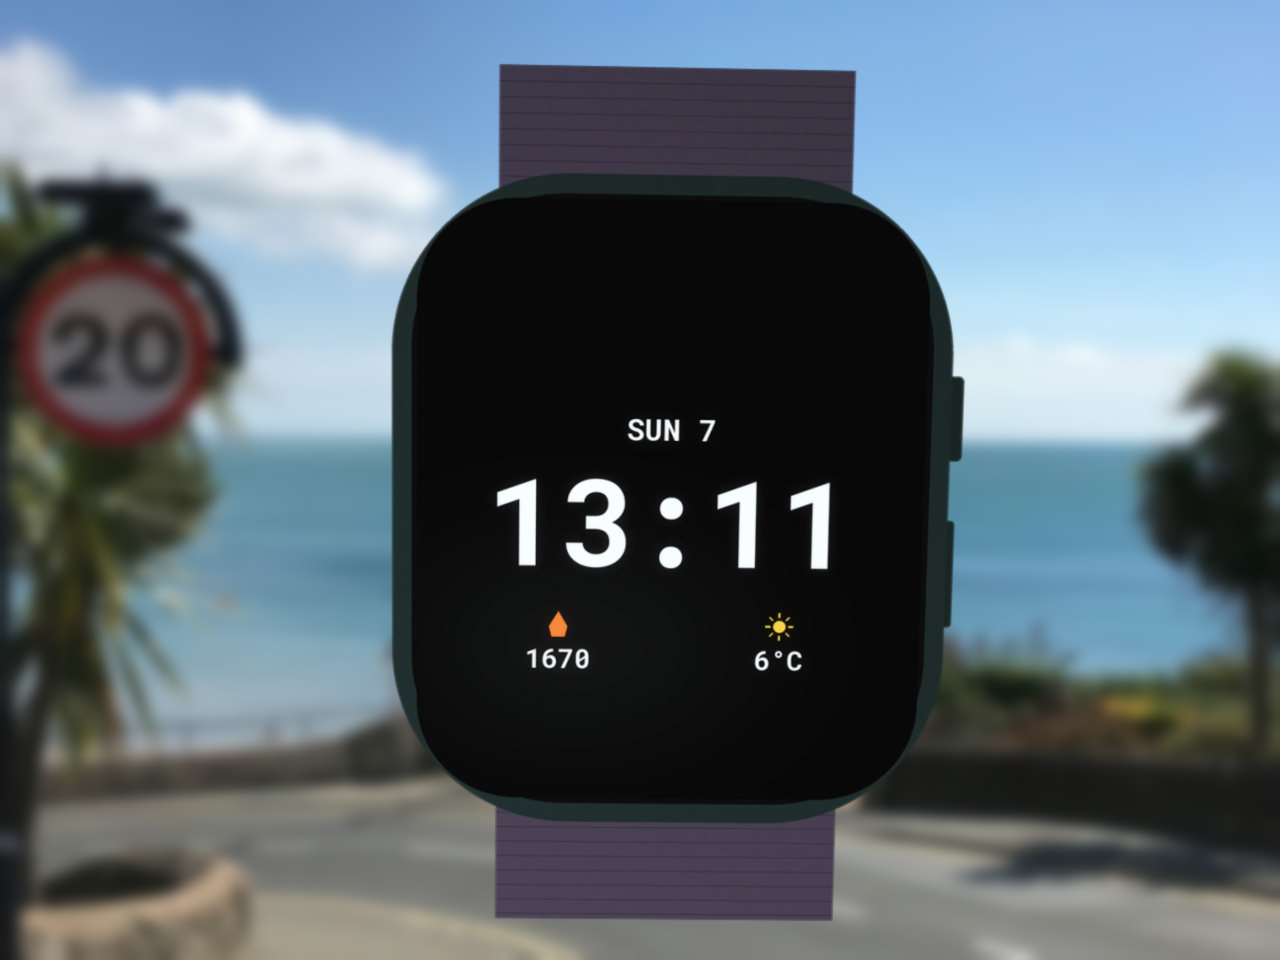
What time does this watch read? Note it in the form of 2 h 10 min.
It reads 13 h 11 min
